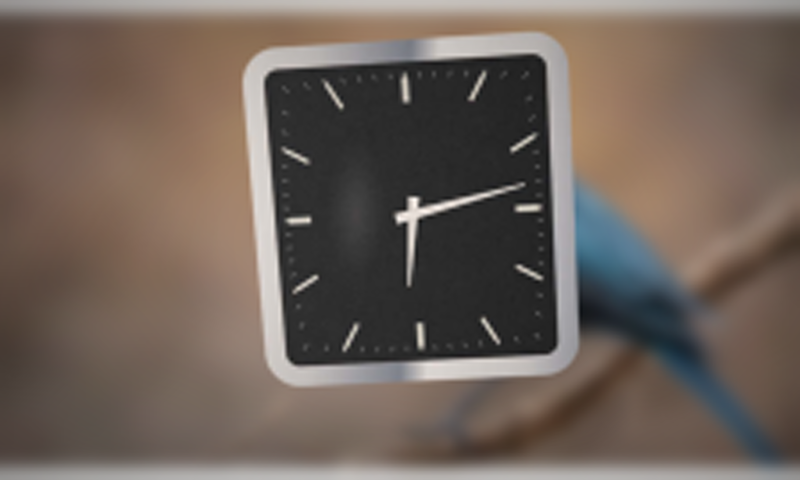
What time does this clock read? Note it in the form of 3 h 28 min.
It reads 6 h 13 min
